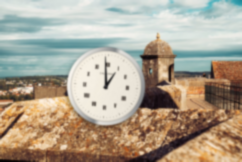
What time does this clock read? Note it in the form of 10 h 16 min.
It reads 12 h 59 min
